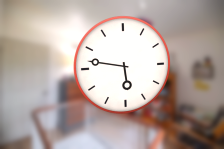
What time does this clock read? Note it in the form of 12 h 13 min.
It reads 5 h 47 min
